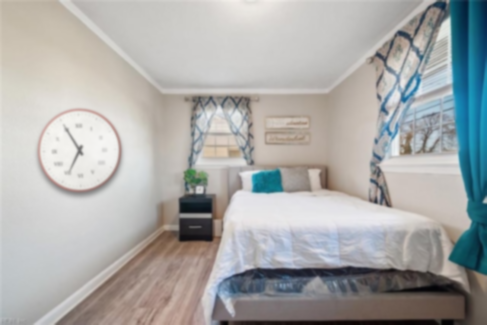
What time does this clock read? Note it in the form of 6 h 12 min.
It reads 6 h 55 min
